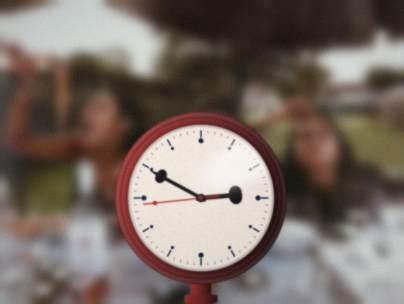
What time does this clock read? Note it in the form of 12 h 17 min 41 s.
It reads 2 h 49 min 44 s
